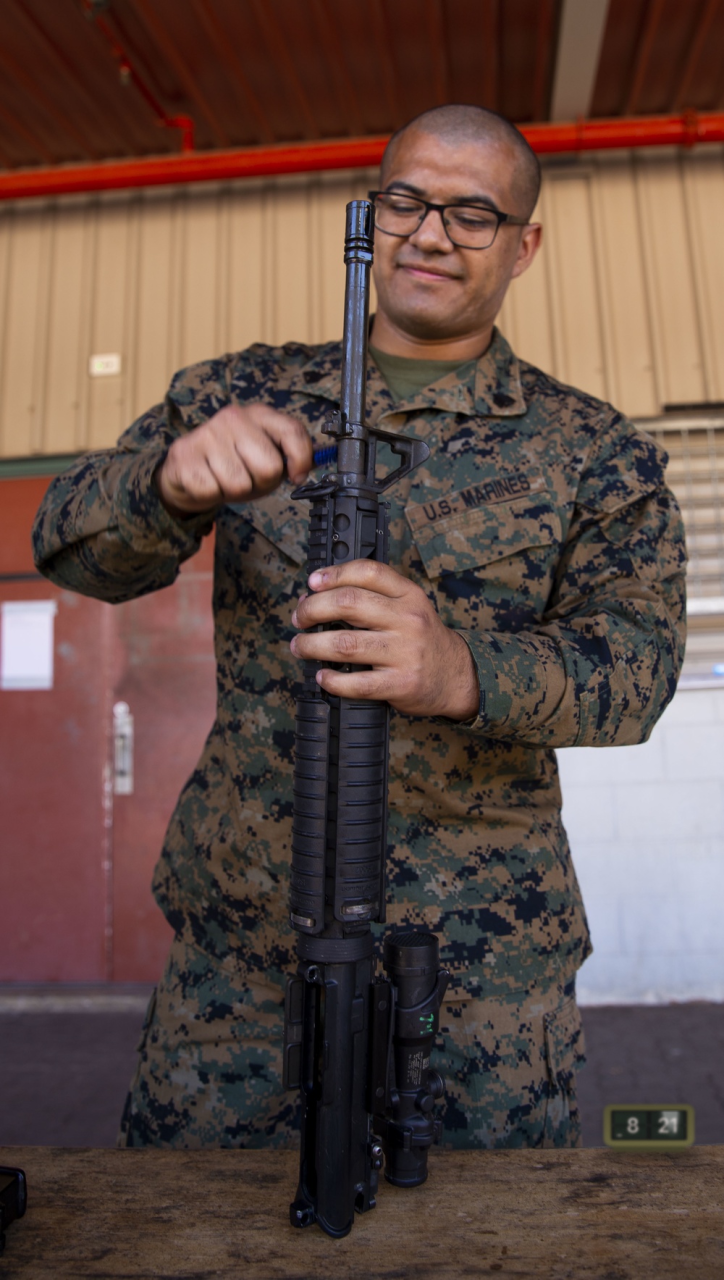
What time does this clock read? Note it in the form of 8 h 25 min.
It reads 8 h 21 min
